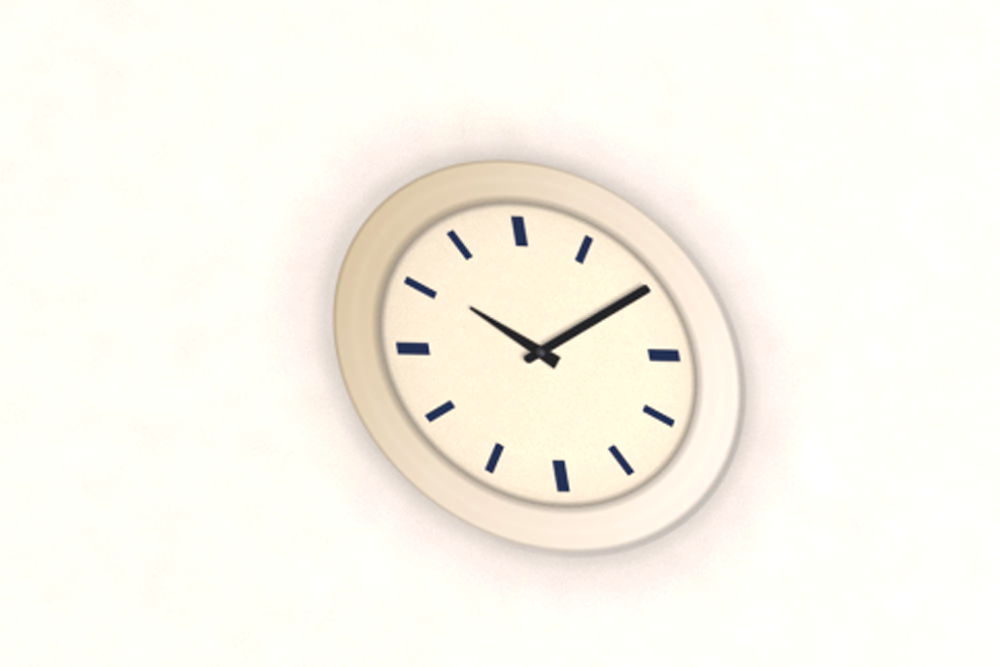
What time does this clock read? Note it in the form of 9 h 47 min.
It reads 10 h 10 min
